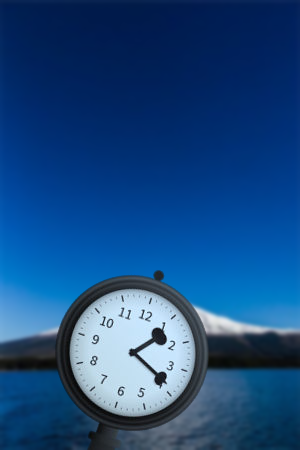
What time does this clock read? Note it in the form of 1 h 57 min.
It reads 1 h 19 min
